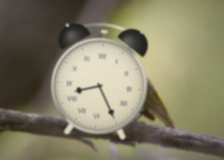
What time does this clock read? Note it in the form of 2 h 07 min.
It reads 8 h 25 min
